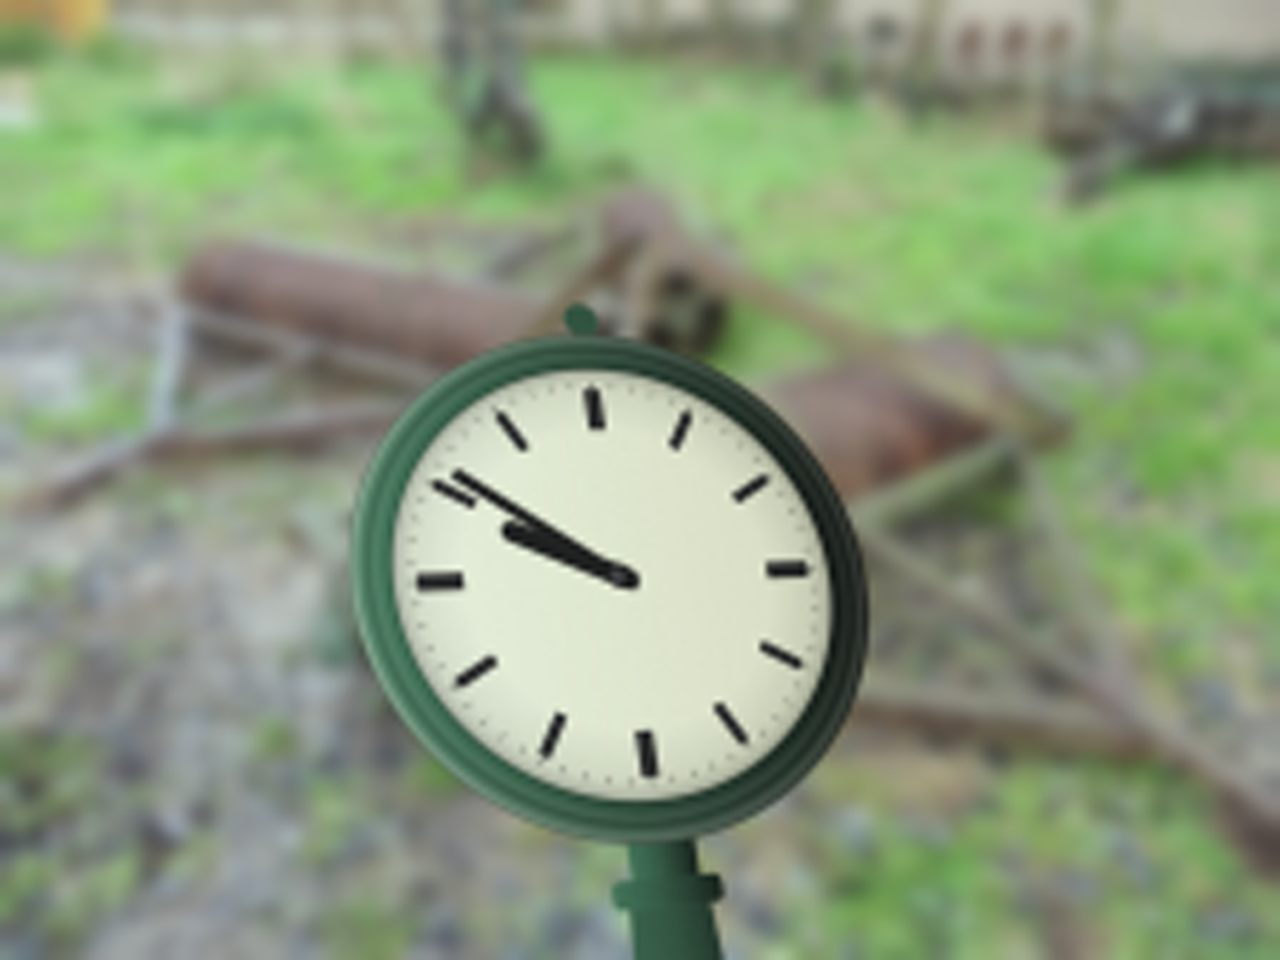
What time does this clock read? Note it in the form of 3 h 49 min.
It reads 9 h 51 min
